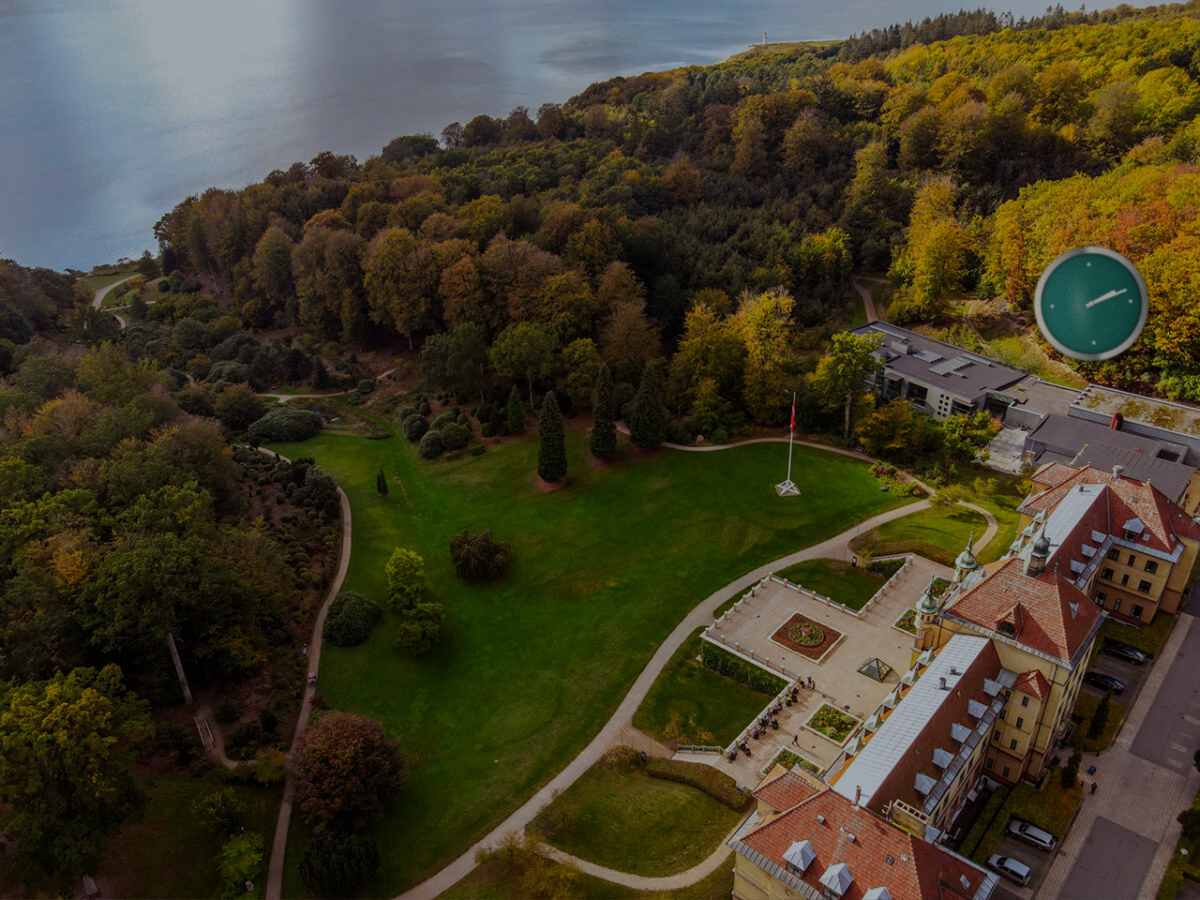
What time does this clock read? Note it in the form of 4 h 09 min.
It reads 2 h 12 min
